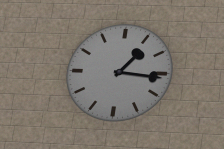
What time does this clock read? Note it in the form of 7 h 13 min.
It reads 1 h 16 min
